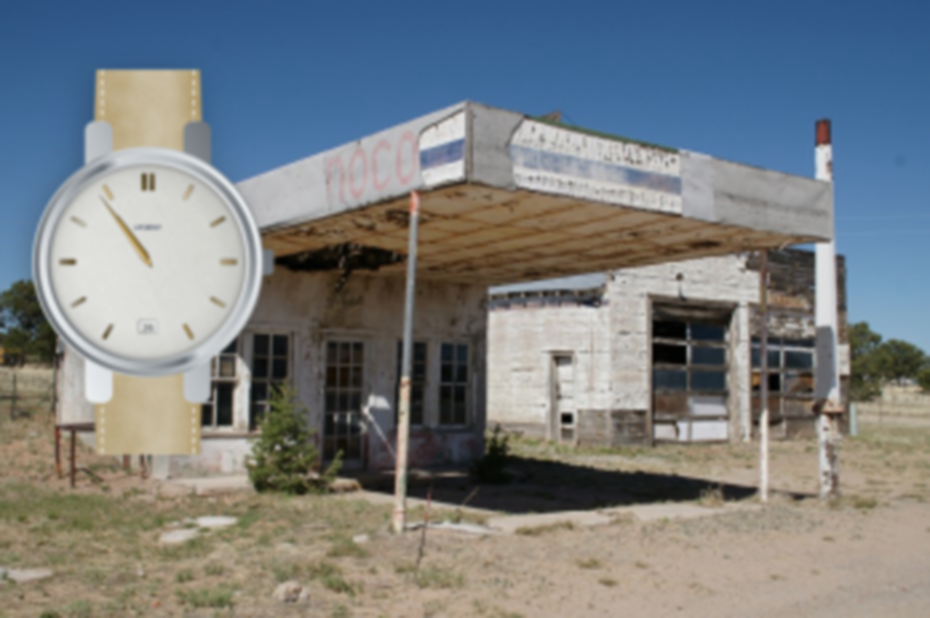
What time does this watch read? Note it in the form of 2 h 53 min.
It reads 10 h 54 min
